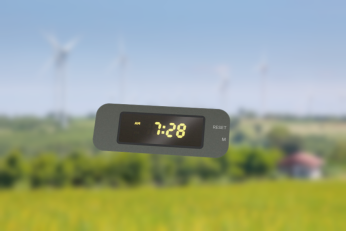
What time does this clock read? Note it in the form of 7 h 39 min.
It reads 7 h 28 min
